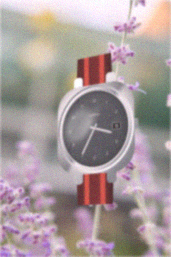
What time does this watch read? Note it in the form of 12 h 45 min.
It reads 3 h 35 min
